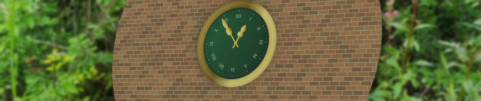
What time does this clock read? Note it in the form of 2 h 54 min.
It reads 12 h 54 min
